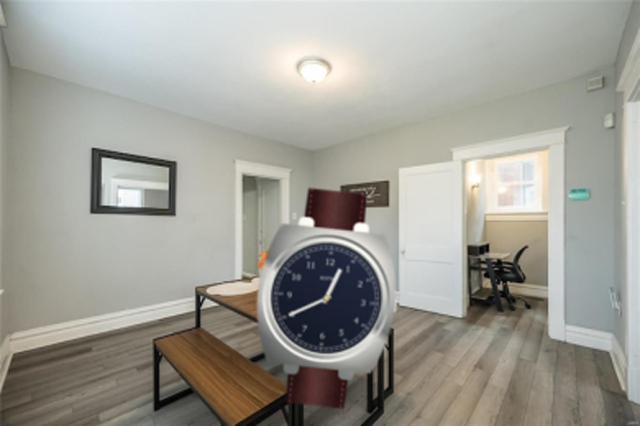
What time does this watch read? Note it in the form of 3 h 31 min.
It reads 12 h 40 min
